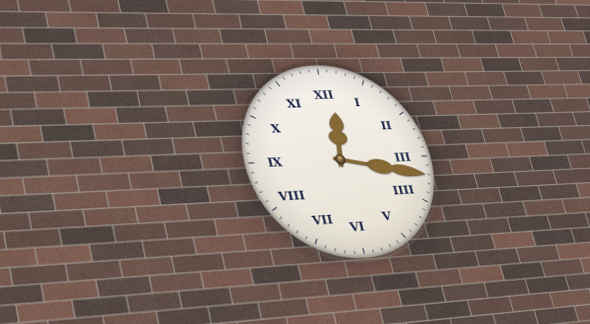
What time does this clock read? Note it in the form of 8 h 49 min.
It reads 12 h 17 min
